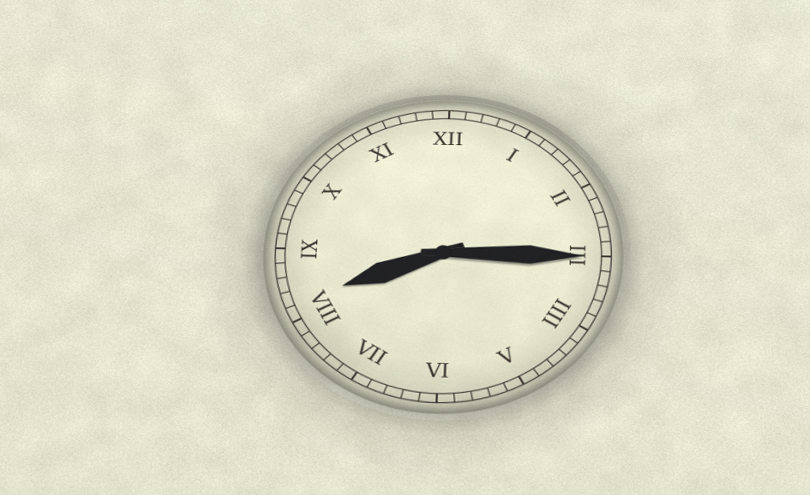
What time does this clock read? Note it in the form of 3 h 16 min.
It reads 8 h 15 min
